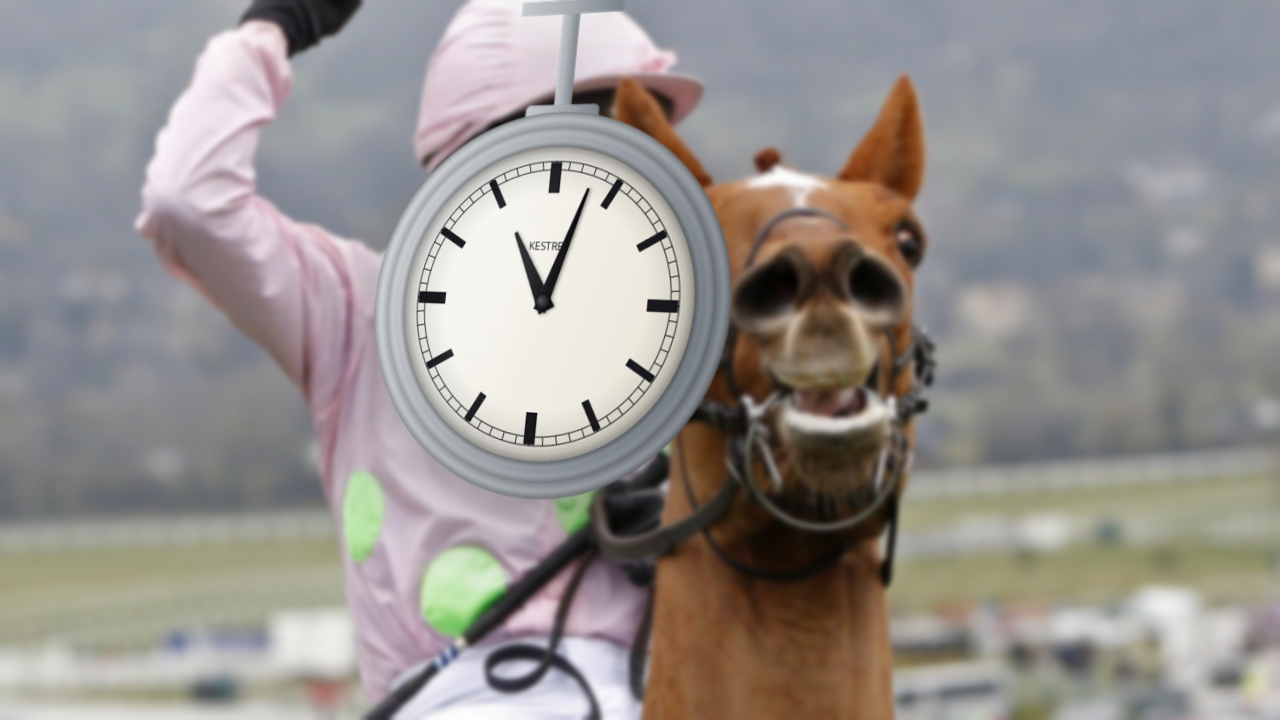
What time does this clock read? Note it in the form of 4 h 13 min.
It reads 11 h 03 min
